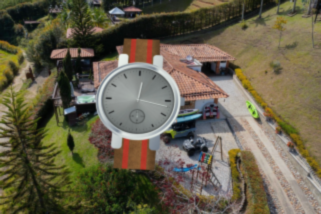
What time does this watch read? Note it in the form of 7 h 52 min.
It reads 12 h 17 min
